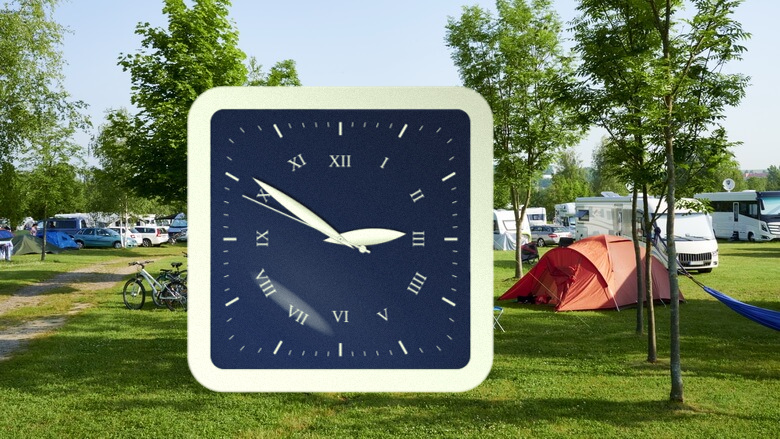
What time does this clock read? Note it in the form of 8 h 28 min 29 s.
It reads 2 h 50 min 49 s
